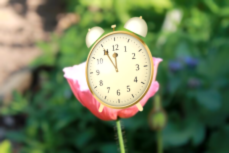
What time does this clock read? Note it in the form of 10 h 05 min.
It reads 11 h 55 min
